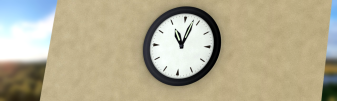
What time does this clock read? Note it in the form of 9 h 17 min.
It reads 11 h 03 min
